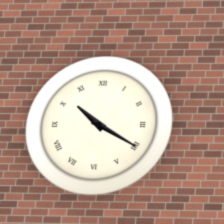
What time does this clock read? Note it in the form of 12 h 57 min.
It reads 10 h 20 min
